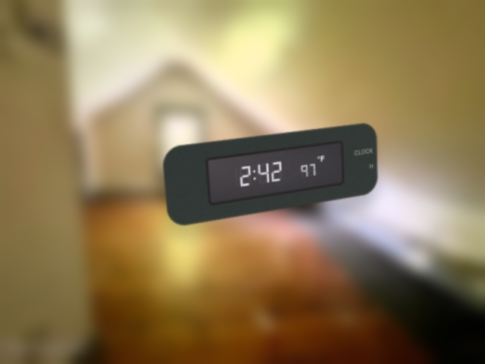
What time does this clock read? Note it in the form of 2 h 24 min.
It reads 2 h 42 min
